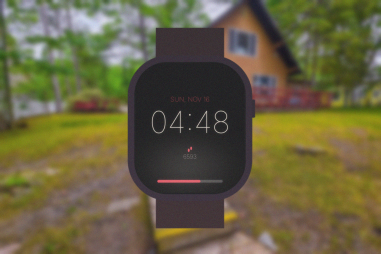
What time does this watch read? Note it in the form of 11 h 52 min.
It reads 4 h 48 min
